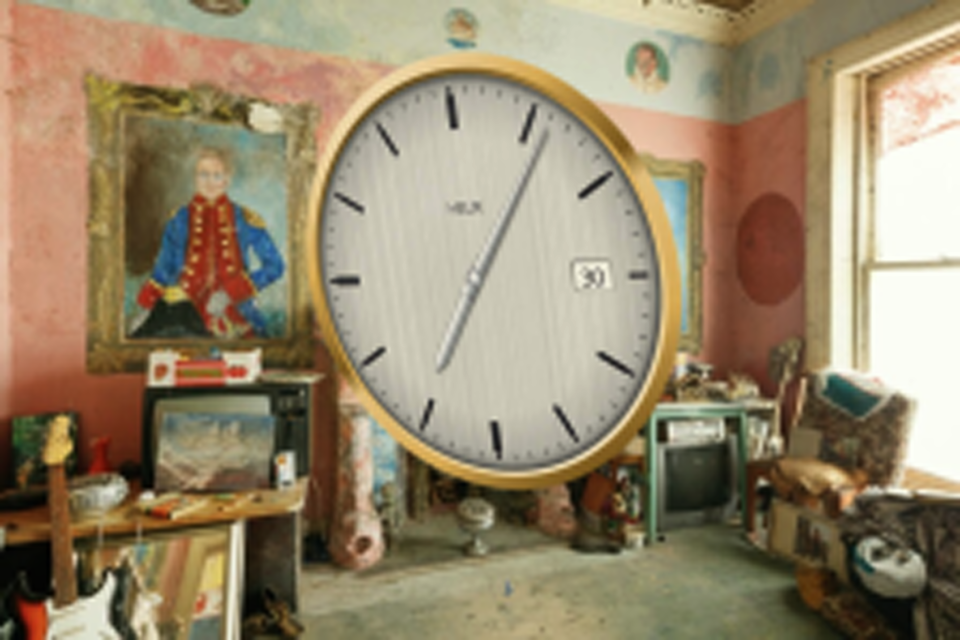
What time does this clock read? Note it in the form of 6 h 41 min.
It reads 7 h 06 min
